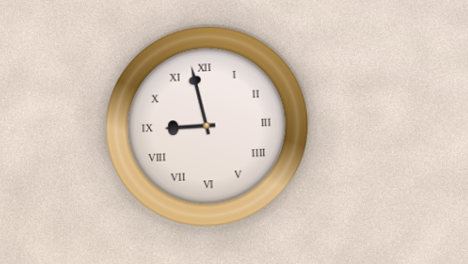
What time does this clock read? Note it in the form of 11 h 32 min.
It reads 8 h 58 min
